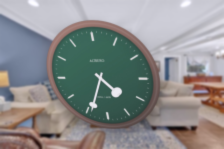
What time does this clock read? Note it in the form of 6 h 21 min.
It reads 4 h 34 min
